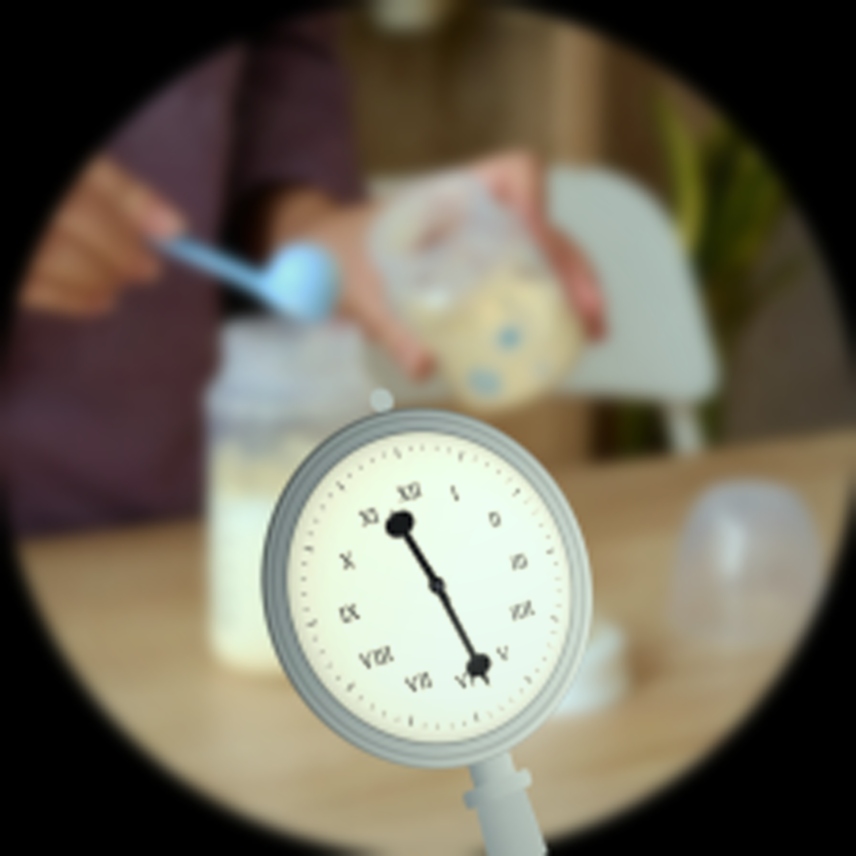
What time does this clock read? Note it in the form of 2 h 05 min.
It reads 11 h 28 min
